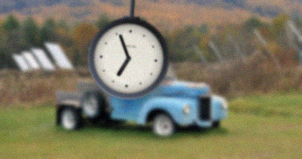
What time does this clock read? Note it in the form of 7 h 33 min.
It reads 6 h 56 min
